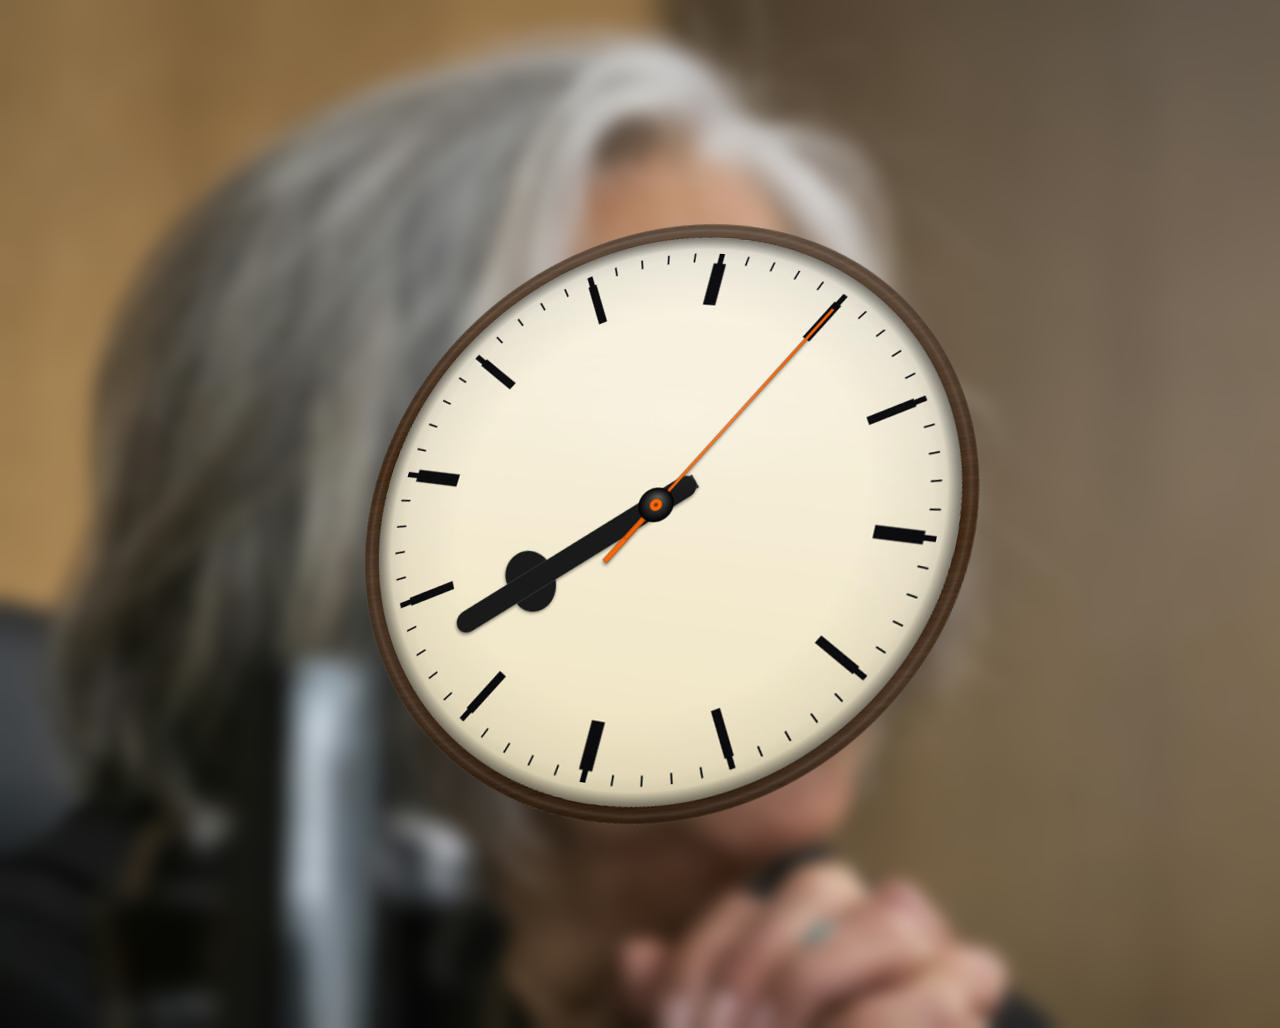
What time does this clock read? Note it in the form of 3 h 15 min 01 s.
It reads 7 h 38 min 05 s
